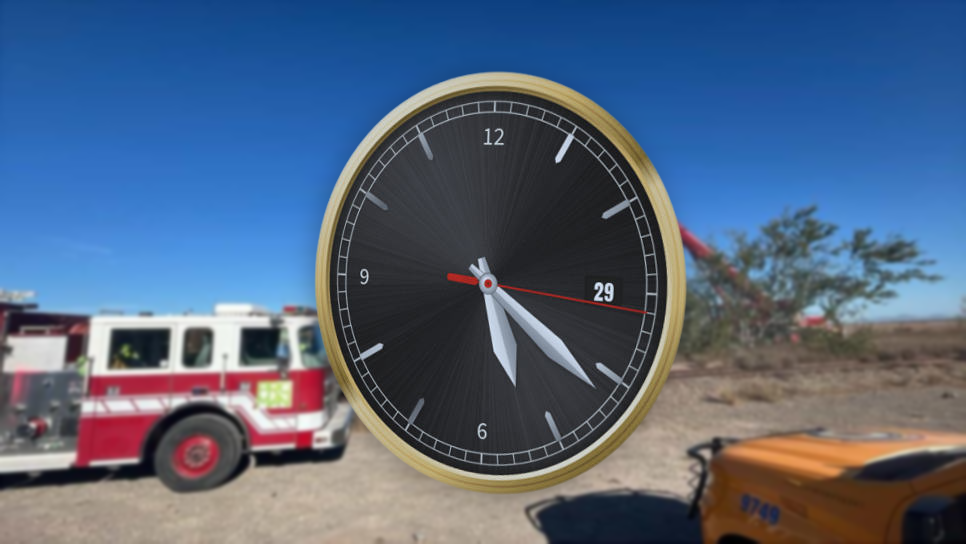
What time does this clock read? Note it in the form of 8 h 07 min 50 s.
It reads 5 h 21 min 16 s
